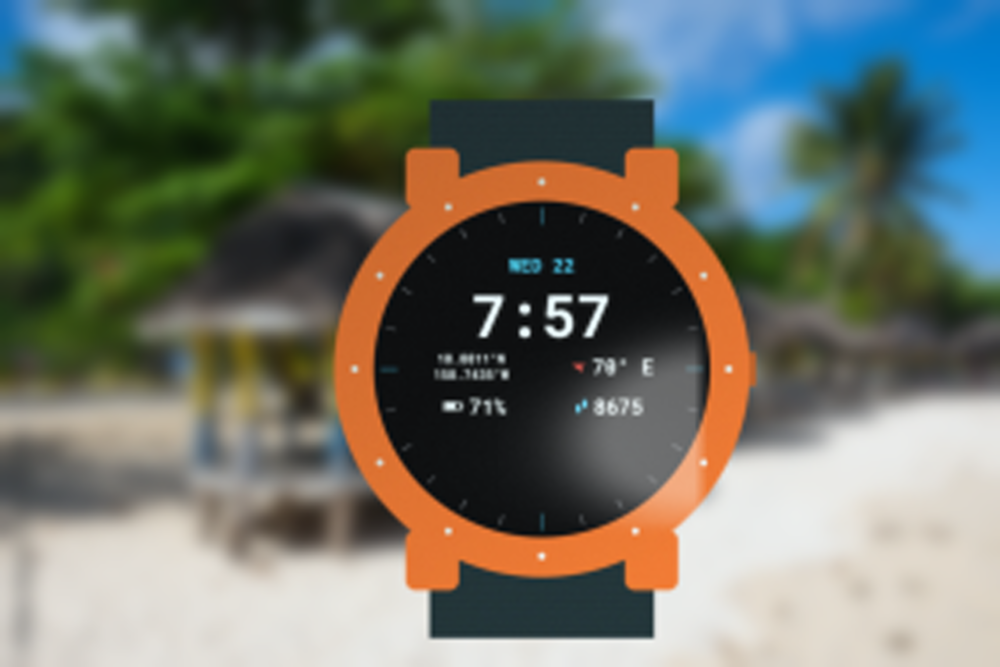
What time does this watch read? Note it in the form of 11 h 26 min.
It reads 7 h 57 min
